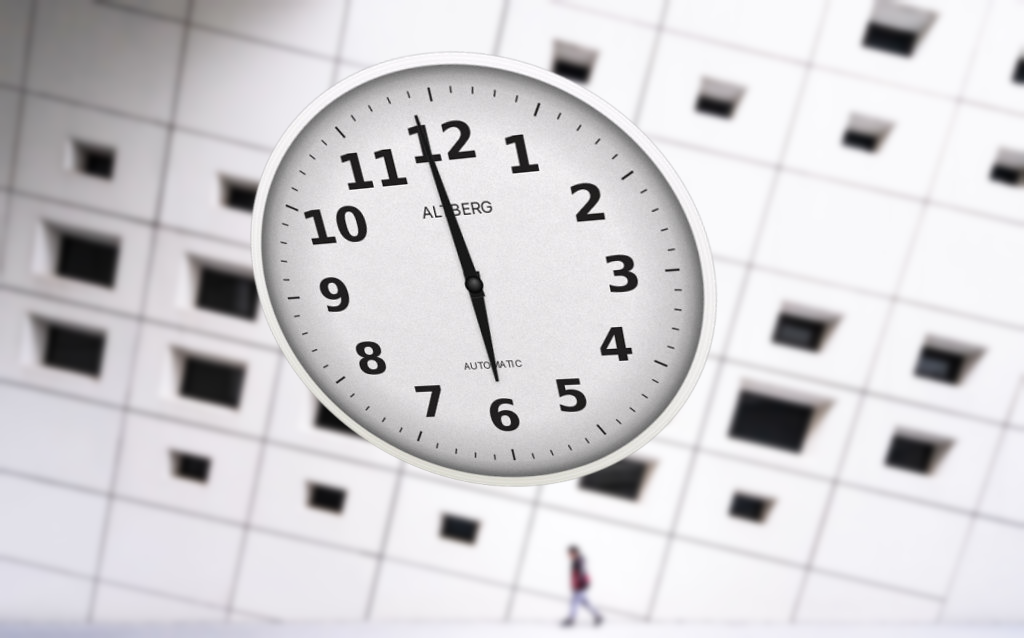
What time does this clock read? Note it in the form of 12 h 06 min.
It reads 5 h 59 min
